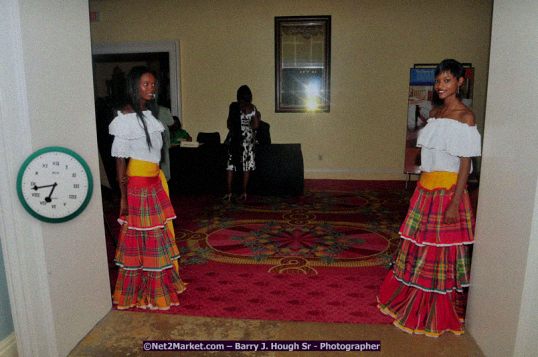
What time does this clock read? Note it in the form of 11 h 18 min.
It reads 6 h 43 min
